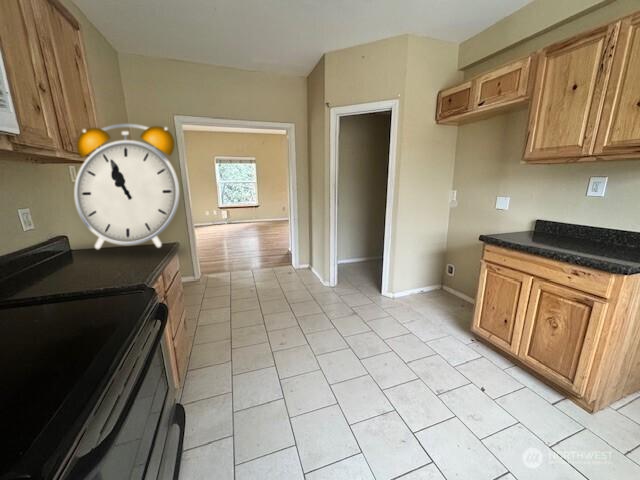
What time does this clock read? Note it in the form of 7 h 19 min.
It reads 10 h 56 min
